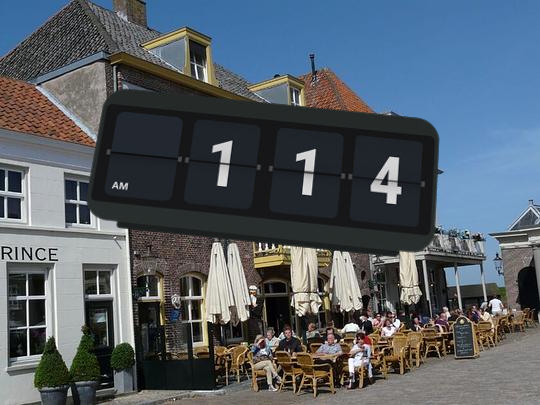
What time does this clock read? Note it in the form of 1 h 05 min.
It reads 1 h 14 min
